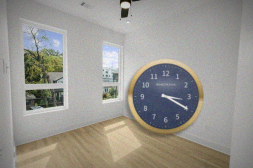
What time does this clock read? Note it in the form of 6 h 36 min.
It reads 3 h 20 min
